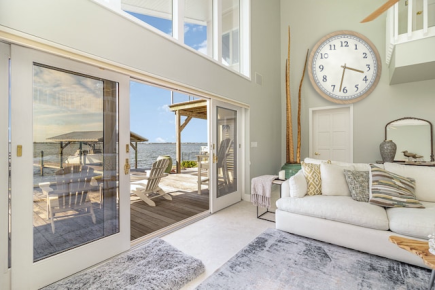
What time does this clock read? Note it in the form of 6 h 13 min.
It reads 3 h 32 min
